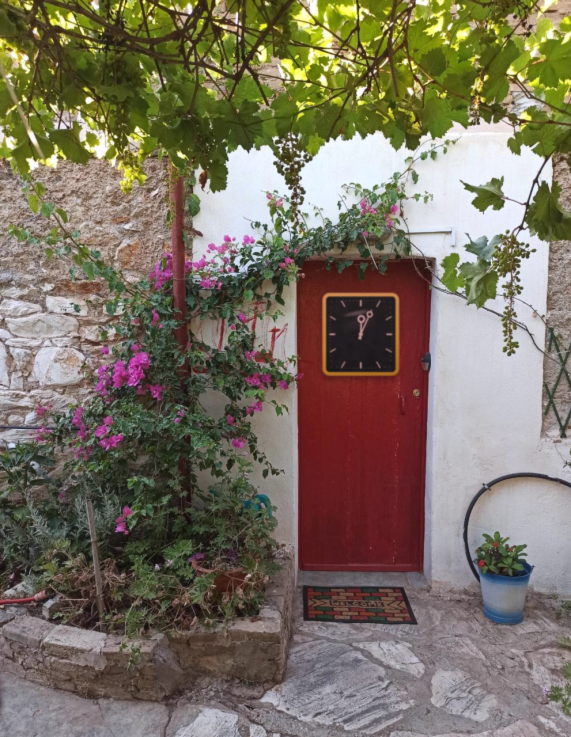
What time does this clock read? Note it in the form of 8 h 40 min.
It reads 12 h 04 min
